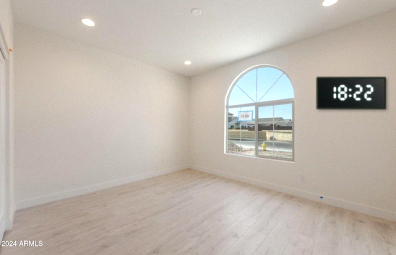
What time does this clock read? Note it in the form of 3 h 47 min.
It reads 18 h 22 min
